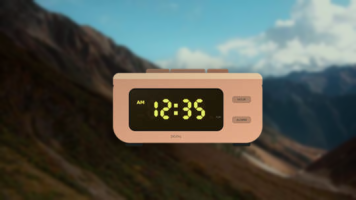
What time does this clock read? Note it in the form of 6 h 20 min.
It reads 12 h 35 min
